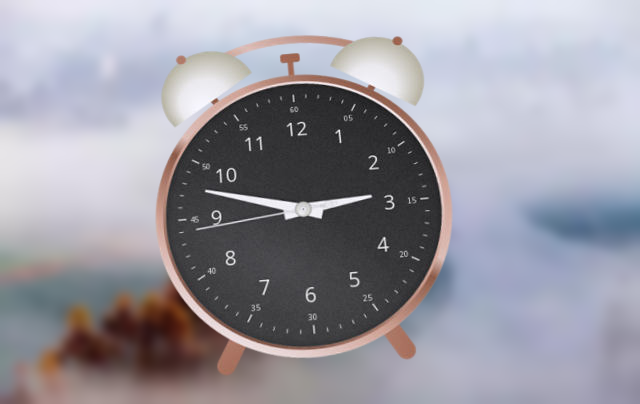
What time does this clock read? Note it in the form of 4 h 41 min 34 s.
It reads 2 h 47 min 44 s
